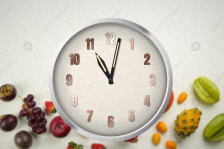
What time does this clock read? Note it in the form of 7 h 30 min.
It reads 11 h 02 min
